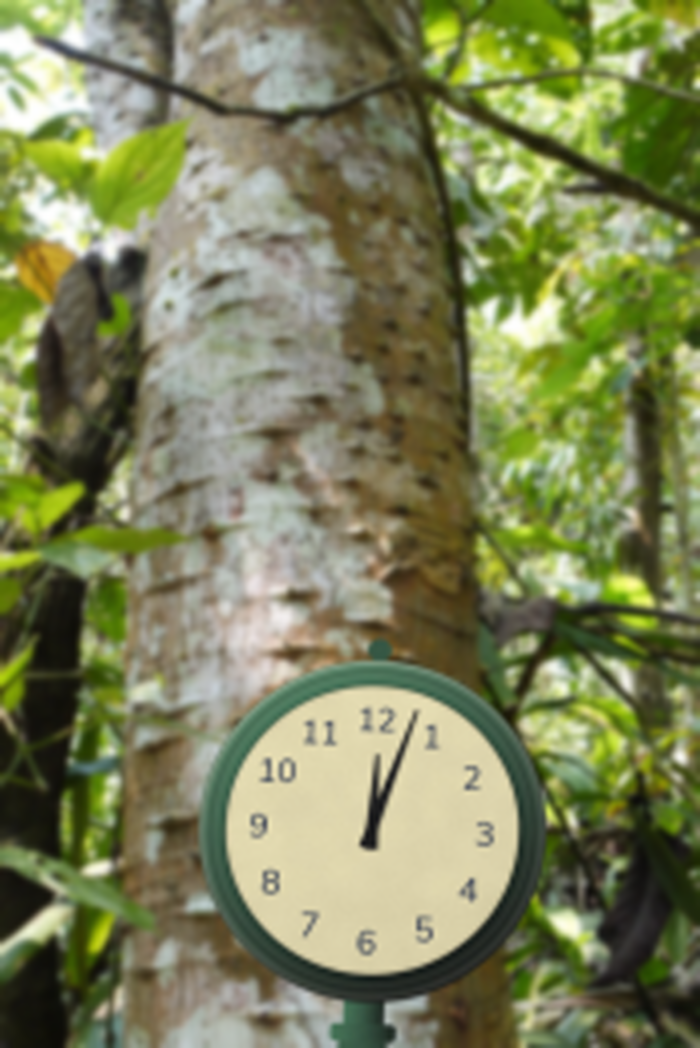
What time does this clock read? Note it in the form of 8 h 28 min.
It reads 12 h 03 min
